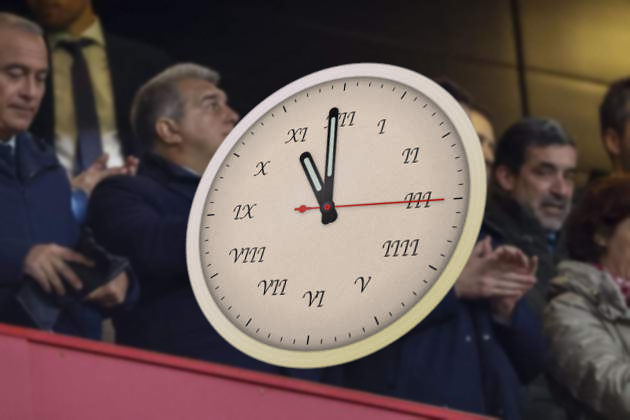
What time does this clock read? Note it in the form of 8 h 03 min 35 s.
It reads 10 h 59 min 15 s
